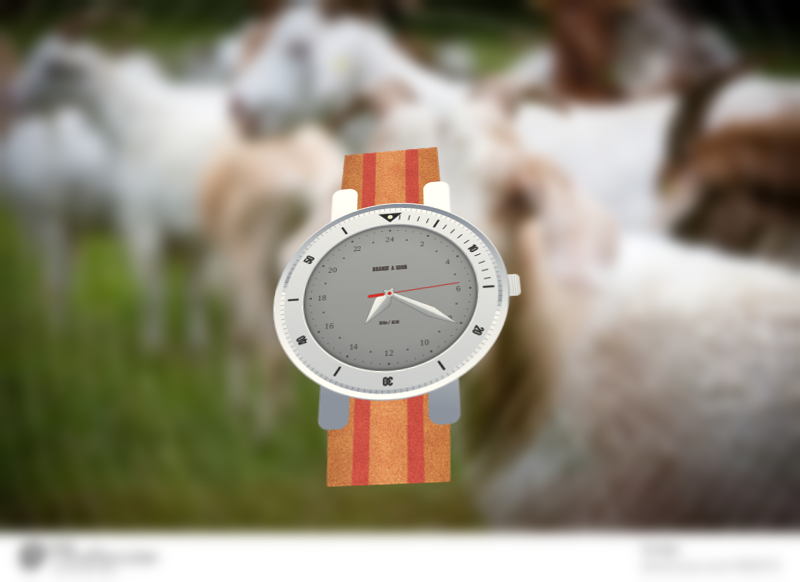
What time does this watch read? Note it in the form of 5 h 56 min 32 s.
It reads 14 h 20 min 14 s
